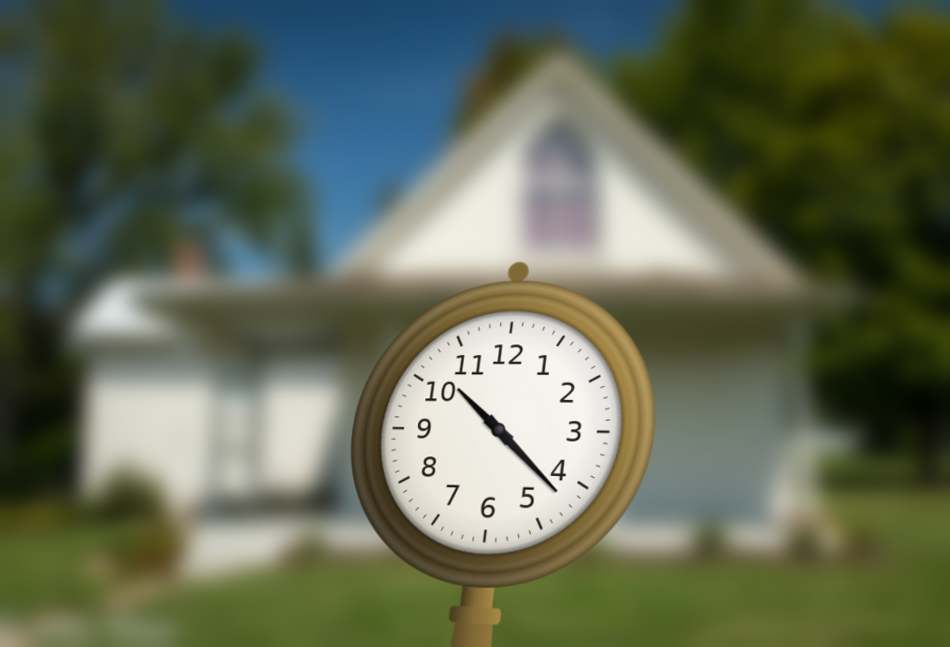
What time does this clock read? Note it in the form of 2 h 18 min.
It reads 10 h 22 min
